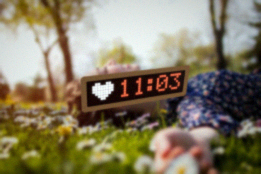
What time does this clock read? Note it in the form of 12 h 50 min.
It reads 11 h 03 min
